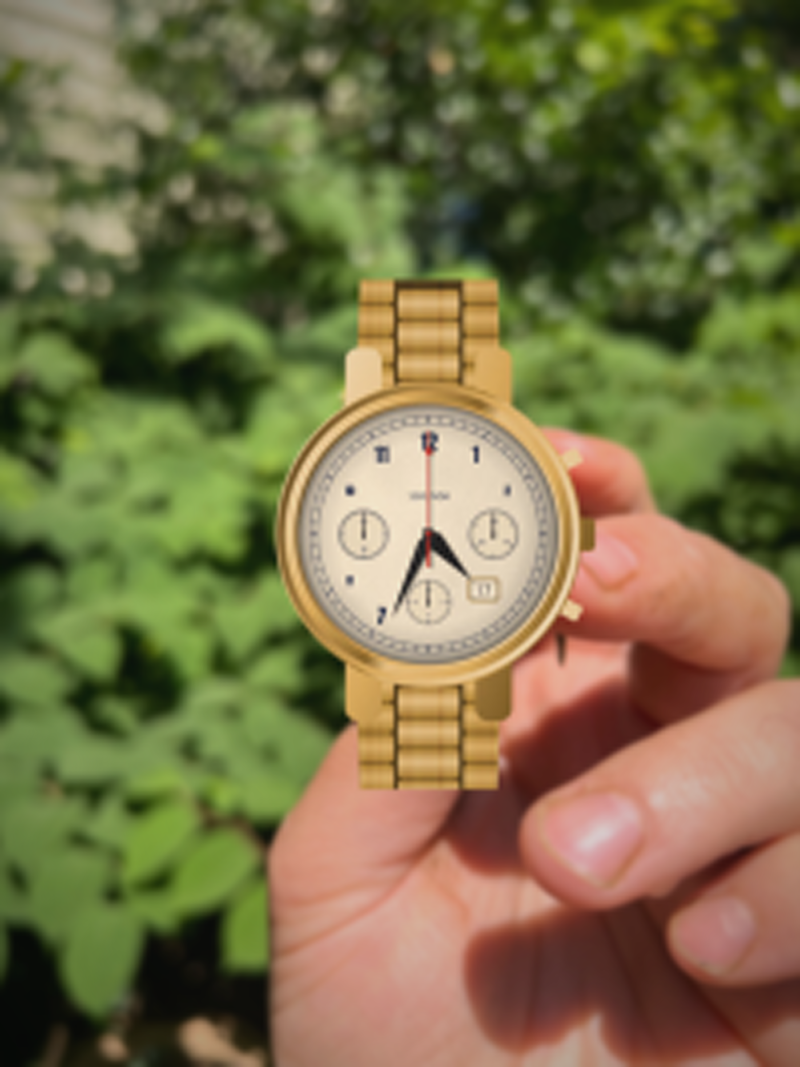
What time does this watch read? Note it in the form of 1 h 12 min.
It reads 4 h 34 min
